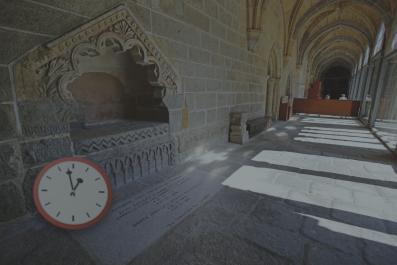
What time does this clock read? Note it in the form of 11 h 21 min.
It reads 12 h 58 min
